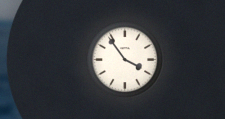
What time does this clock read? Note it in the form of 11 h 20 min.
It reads 3 h 54 min
